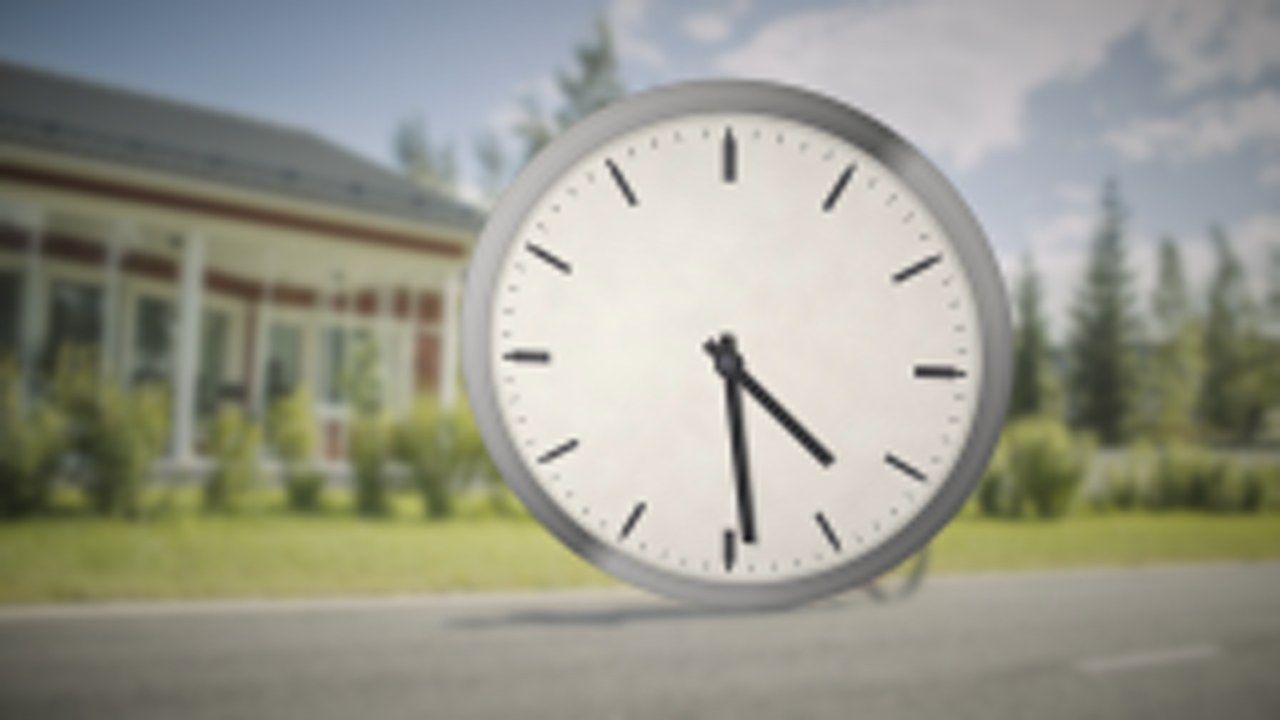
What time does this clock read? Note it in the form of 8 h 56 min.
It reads 4 h 29 min
